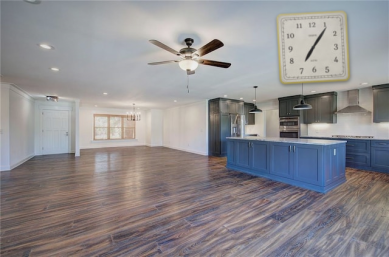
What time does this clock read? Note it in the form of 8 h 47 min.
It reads 7 h 06 min
